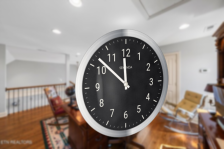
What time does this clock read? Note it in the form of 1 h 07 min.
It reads 11 h 52 min
